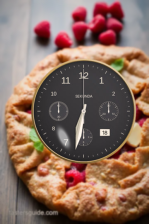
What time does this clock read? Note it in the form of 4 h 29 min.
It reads 6 h 32 min
